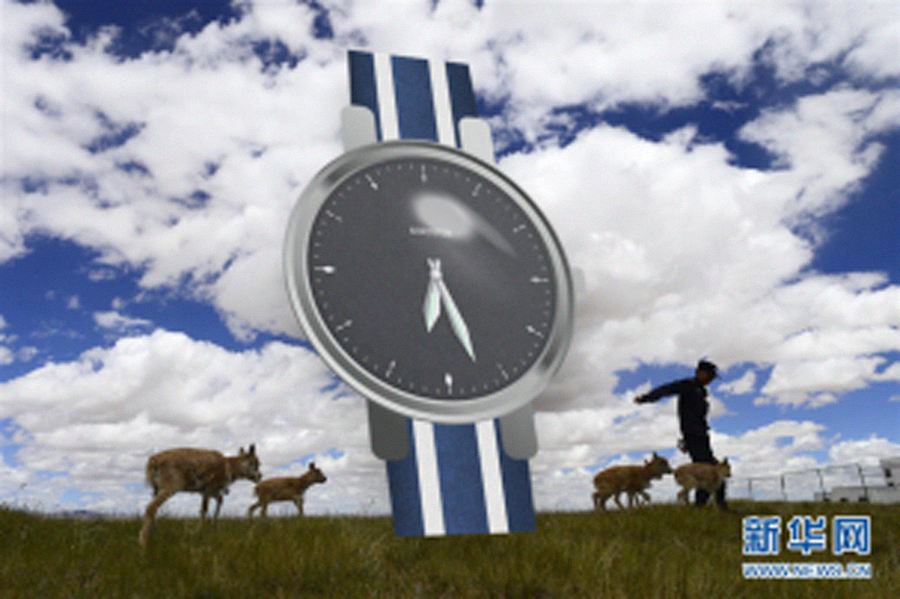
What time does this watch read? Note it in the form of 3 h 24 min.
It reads 6 h 27 min
